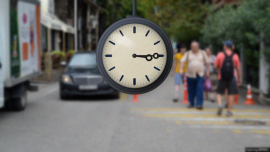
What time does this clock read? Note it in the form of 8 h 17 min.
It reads 3 h 15 min
